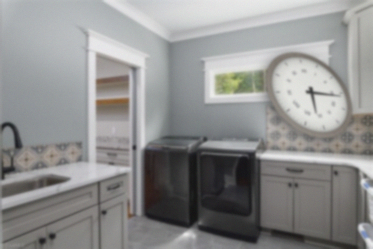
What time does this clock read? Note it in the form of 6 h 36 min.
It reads 6 h 16 min
